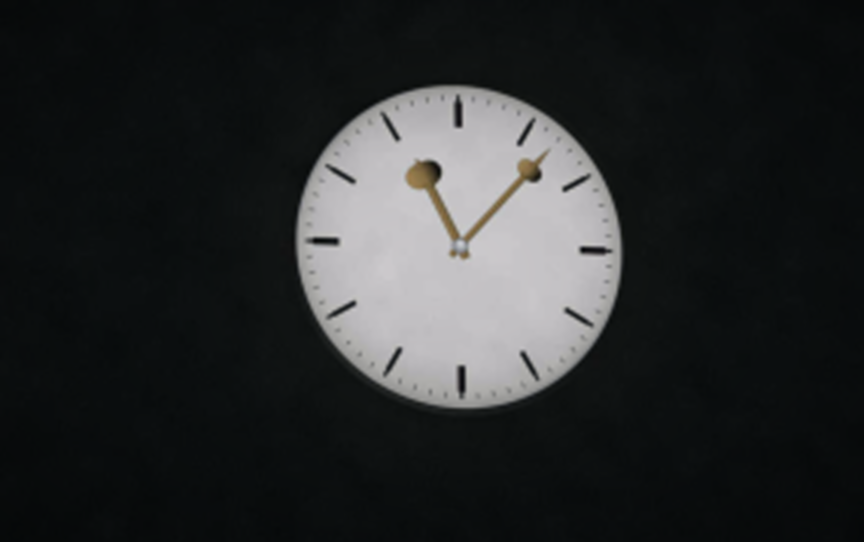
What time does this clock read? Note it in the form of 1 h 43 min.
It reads 11 h 07 min
